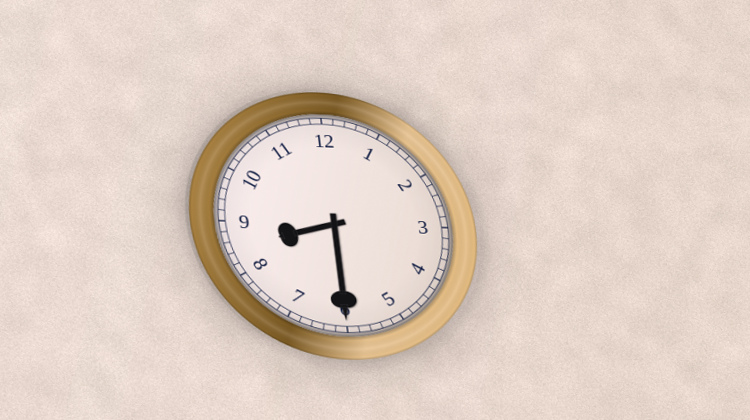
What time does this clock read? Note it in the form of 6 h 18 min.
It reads 8 h 30 min
